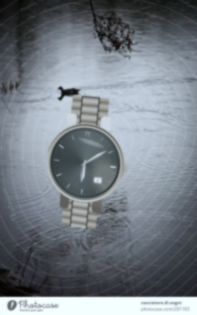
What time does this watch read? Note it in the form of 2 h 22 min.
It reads 6 h 09 min
